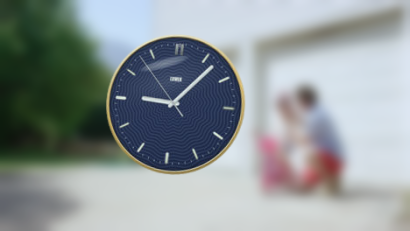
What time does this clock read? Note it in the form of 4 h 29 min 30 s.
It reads 9 h 06 min 53 s
